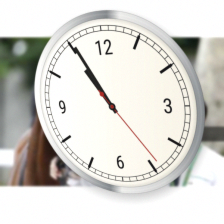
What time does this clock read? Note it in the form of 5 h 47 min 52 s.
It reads 10 h 55 min 24 s
